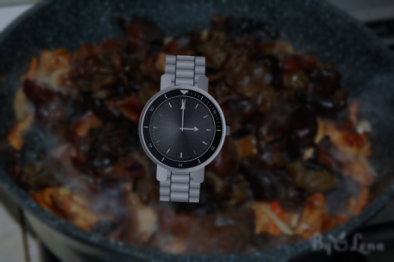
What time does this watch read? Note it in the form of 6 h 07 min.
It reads 3 h 00 min
